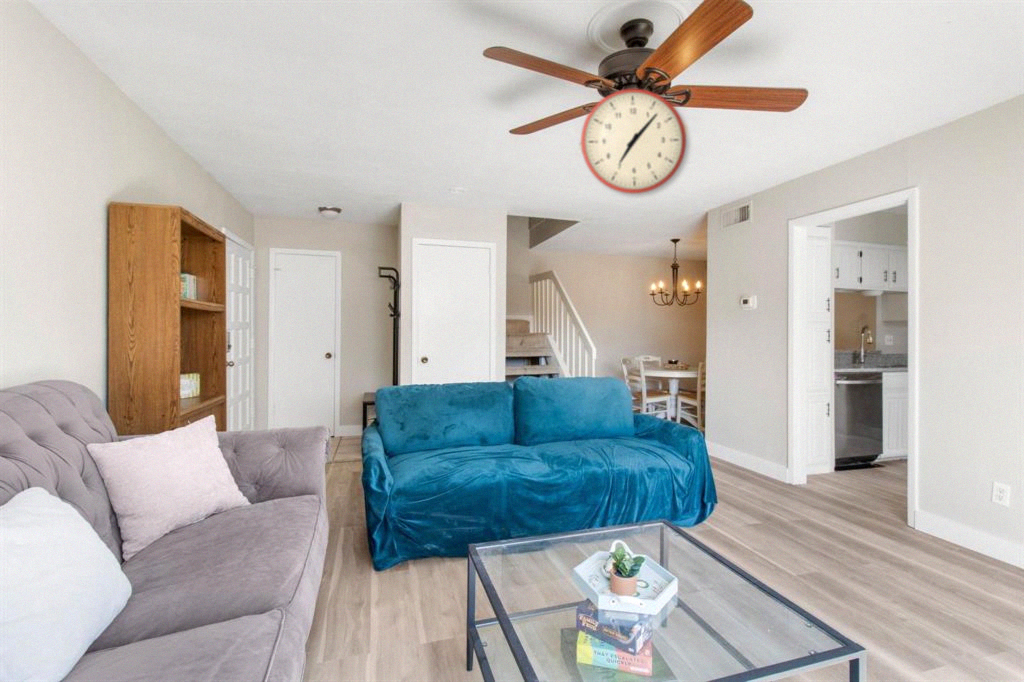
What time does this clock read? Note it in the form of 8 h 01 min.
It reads 7 h 07 min
